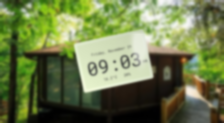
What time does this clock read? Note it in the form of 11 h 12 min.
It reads 9 h 03 min
